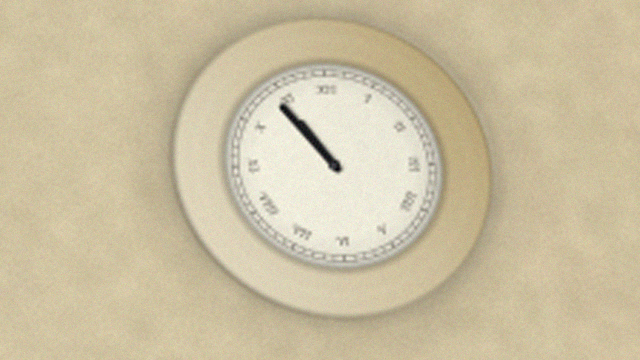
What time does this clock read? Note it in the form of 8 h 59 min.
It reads 10 h 54 min
